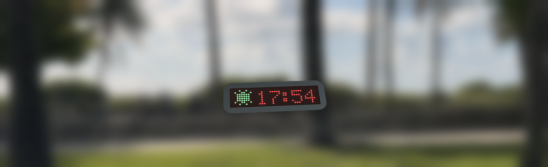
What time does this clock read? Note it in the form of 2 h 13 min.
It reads 17 h 54 min
